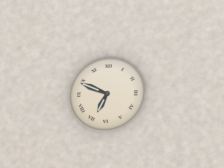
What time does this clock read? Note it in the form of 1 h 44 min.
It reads 6 h 49 min
